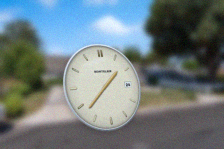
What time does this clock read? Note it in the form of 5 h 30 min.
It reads 1 h 38 min
